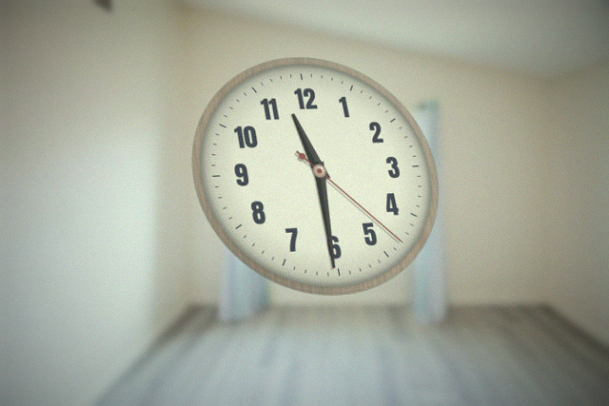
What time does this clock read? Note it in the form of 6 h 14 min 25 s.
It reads 11 h 30 min 23 s
